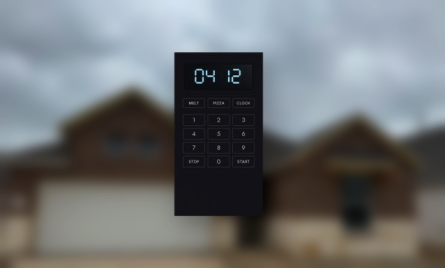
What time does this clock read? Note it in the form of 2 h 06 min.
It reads 4 h 12 min
